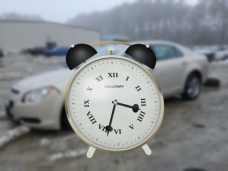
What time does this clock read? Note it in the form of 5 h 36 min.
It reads 3 h 33 min
